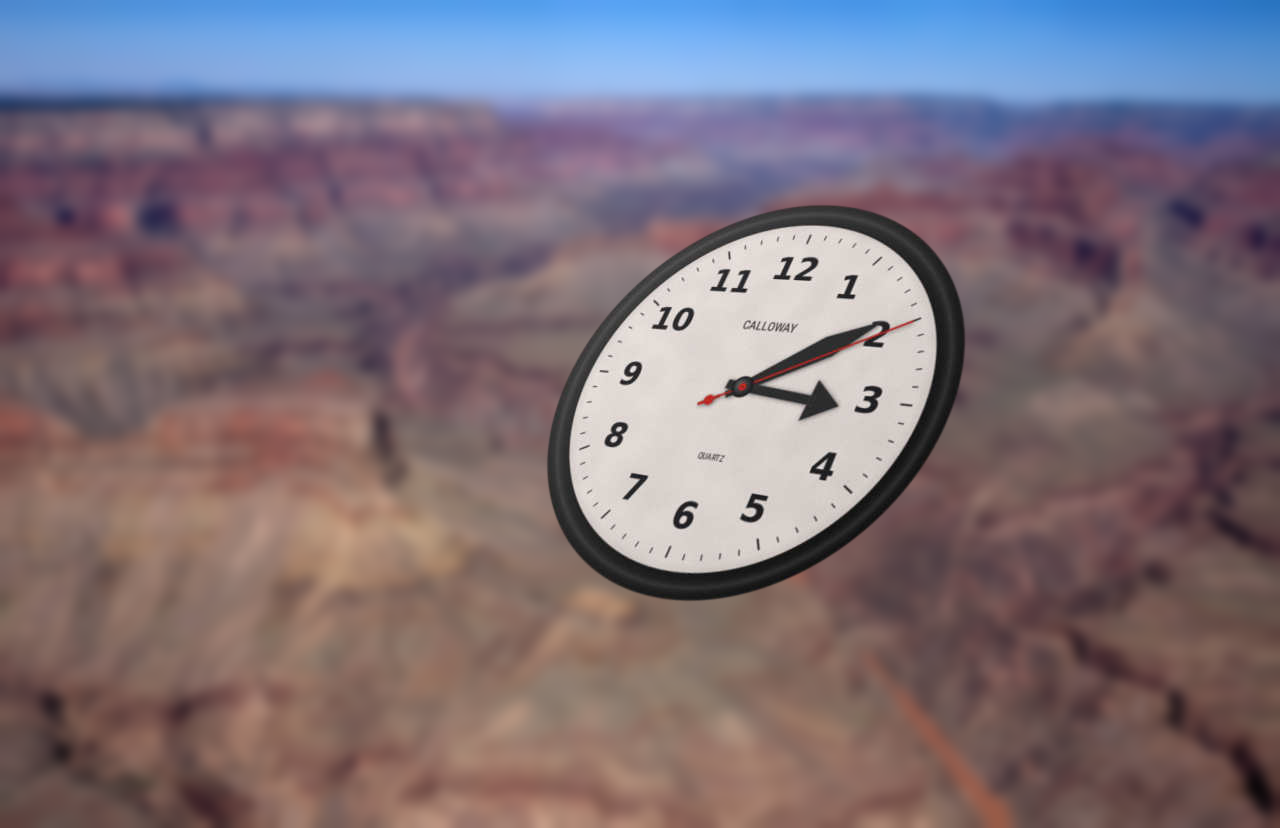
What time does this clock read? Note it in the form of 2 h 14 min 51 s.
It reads 3 h 09 min 10 s
